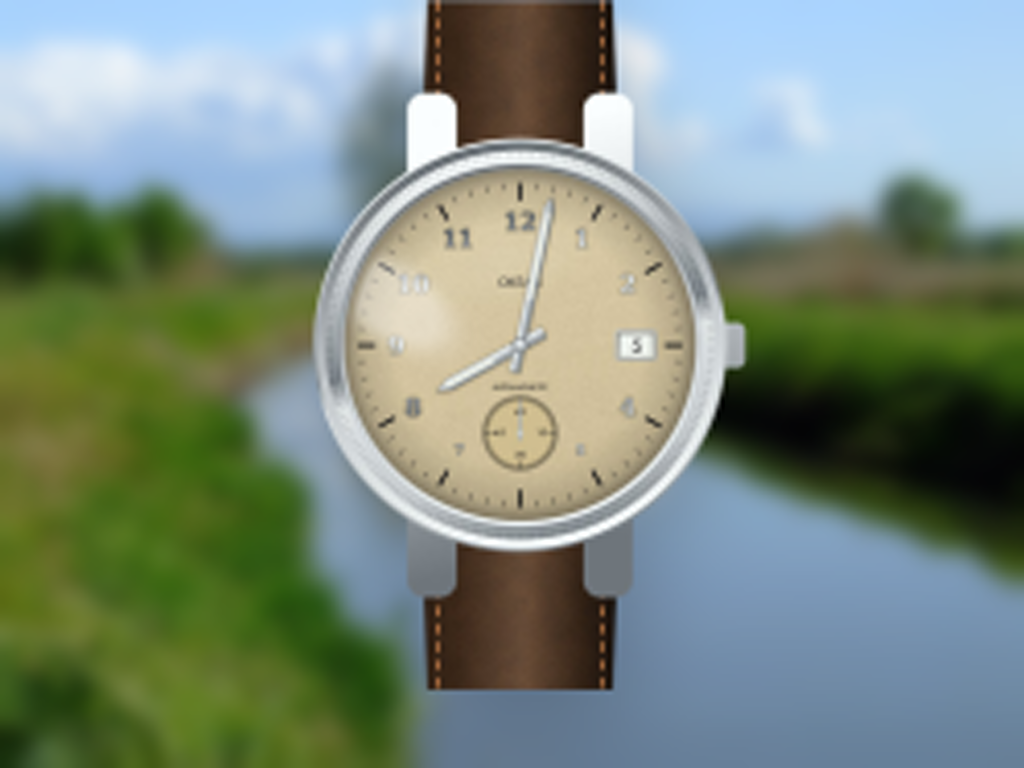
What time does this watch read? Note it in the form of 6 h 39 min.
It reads 8 h 02 min
